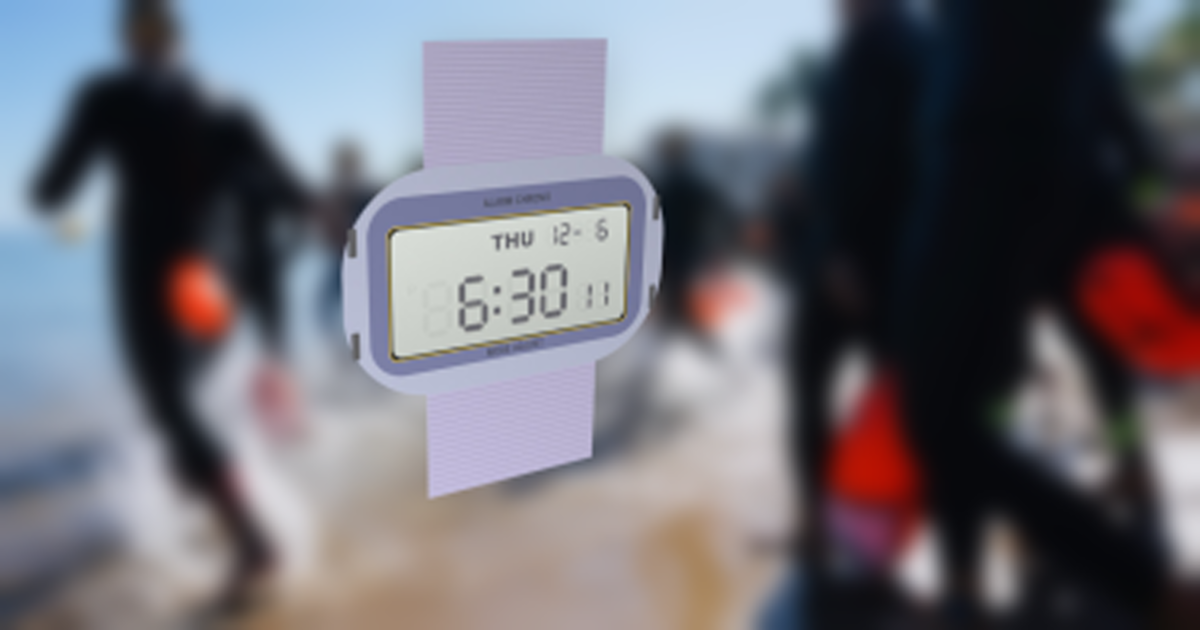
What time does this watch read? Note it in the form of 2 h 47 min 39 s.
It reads 6 h 30 min 11 s
